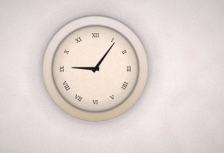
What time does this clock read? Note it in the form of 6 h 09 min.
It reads 9 h 06 min
